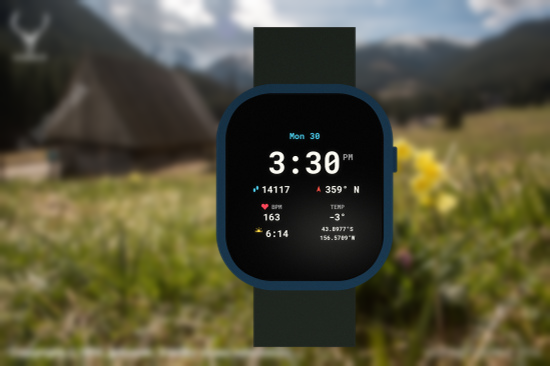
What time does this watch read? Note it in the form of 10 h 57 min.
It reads 3 h 30 min
